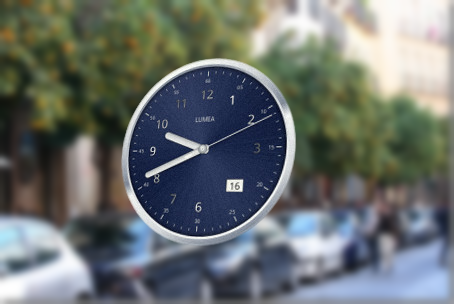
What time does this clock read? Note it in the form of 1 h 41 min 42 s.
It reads 9 h 41 min 11 s
